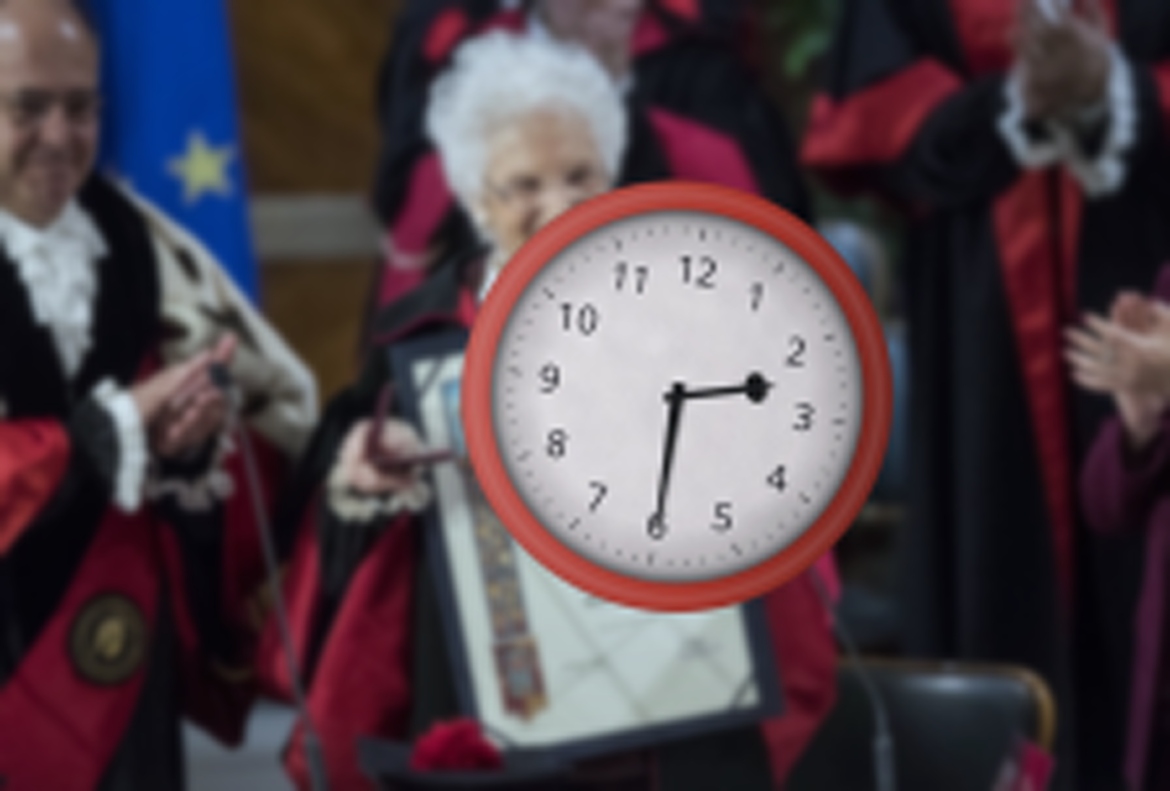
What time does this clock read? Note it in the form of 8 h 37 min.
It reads 2 h 30 min
